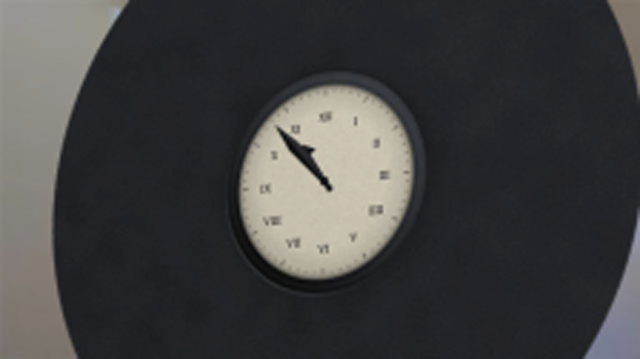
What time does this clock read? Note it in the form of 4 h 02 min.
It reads 10 h 53 min
